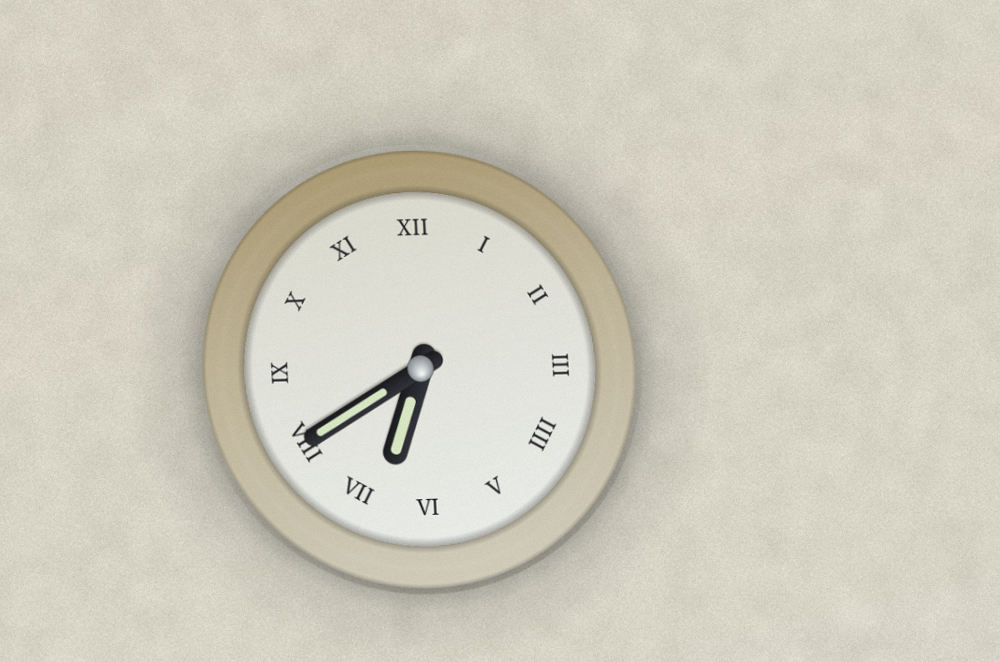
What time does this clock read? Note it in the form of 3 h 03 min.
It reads 6 h 40 min
